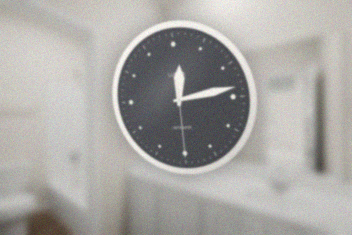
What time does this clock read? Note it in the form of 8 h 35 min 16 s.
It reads 12 h 13 min 30 s
